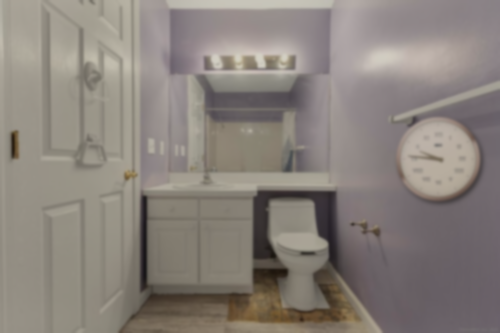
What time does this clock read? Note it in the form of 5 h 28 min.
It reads 9 h 46 min
